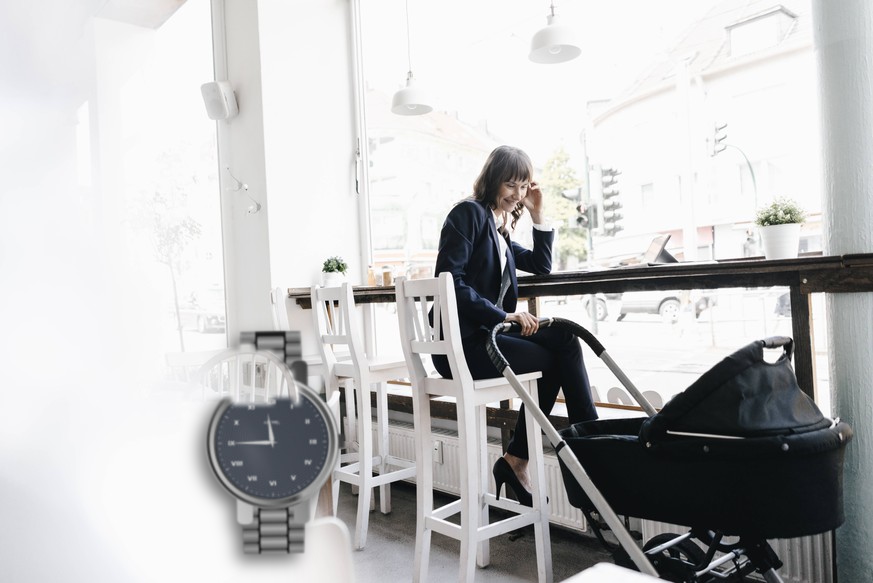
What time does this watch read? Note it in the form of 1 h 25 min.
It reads 11 h 45 min
